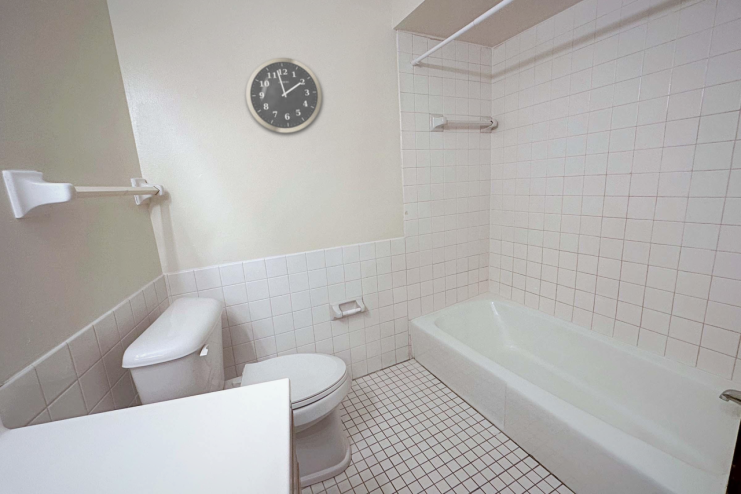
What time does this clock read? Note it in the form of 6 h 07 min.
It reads 1 h 58 min
